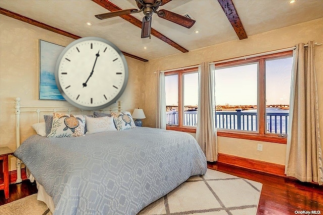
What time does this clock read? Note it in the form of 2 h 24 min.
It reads 7 h 03 min
